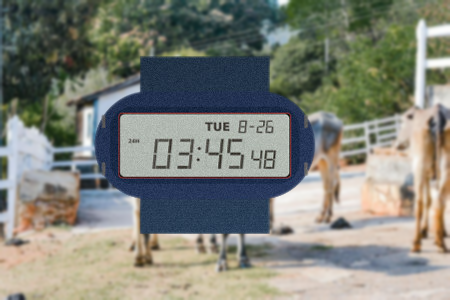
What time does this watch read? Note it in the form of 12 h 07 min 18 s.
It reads 3 h 45 min 48 s
